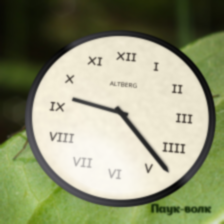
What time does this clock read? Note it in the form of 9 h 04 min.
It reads 9 h 23 min
